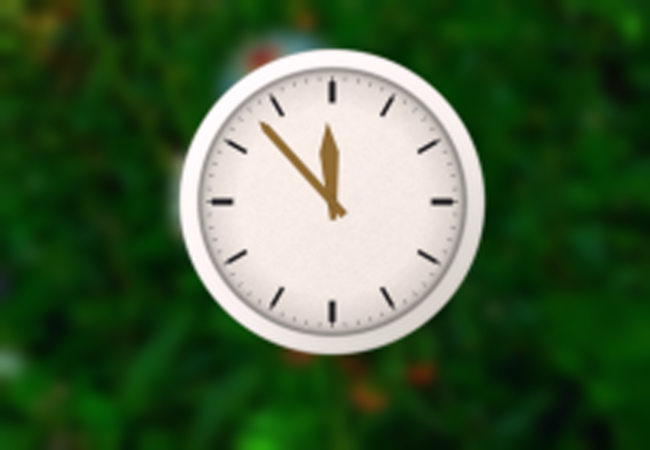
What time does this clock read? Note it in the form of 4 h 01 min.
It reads 11 h 53 min
